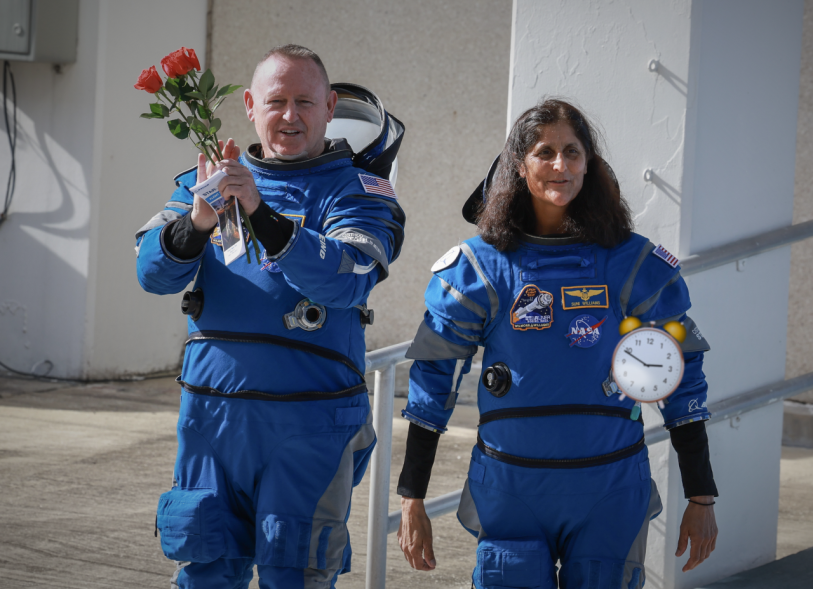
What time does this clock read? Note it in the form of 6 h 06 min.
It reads 2 h 49 min
